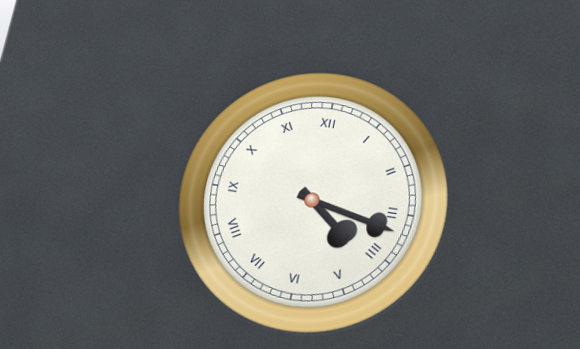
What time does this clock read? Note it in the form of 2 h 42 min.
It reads 4 h 17 min
